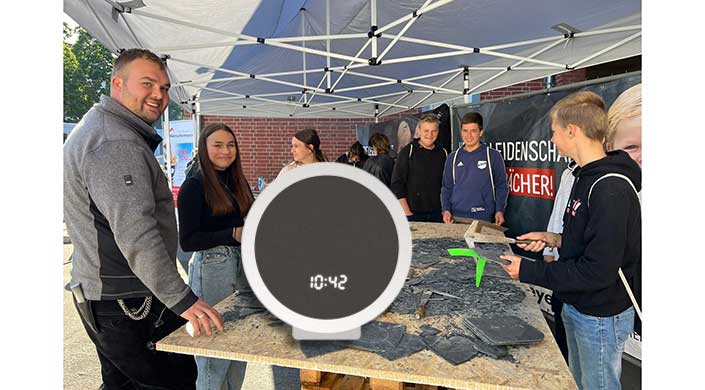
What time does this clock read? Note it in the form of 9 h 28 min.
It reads 10 h 42 min
